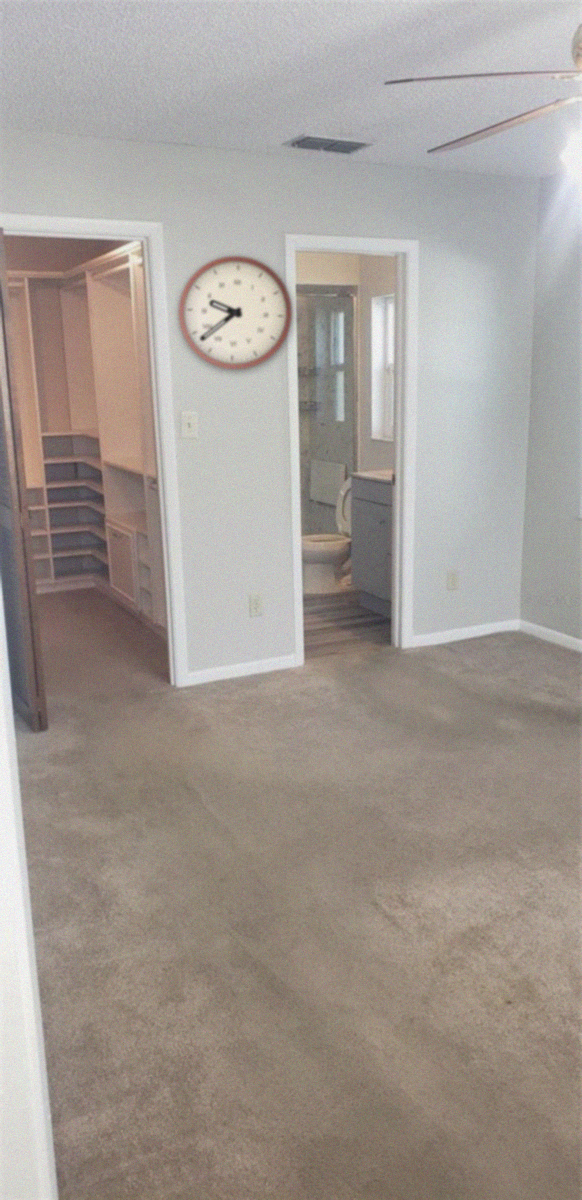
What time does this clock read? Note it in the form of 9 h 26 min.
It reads 9 h 38 min
